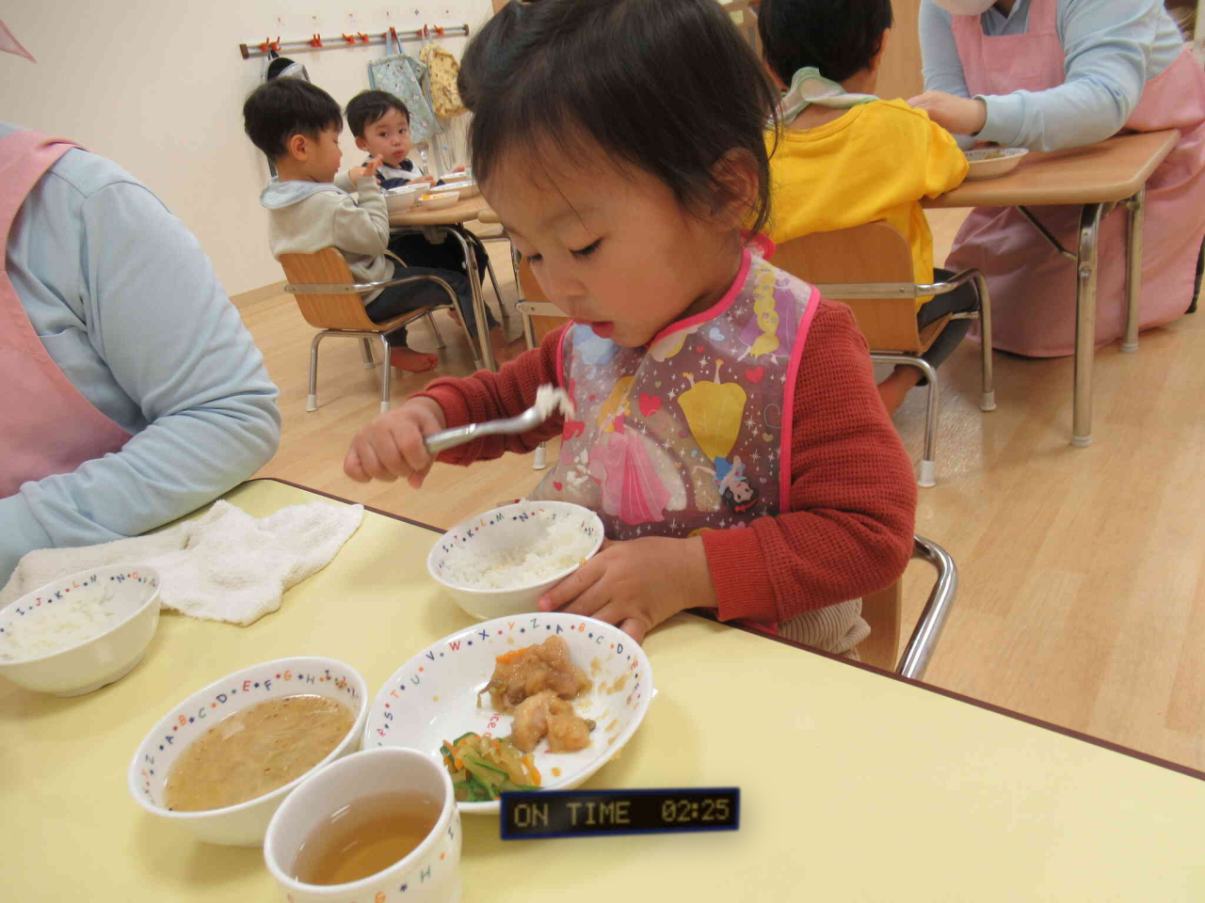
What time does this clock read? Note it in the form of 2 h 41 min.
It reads 2 h 25 min
